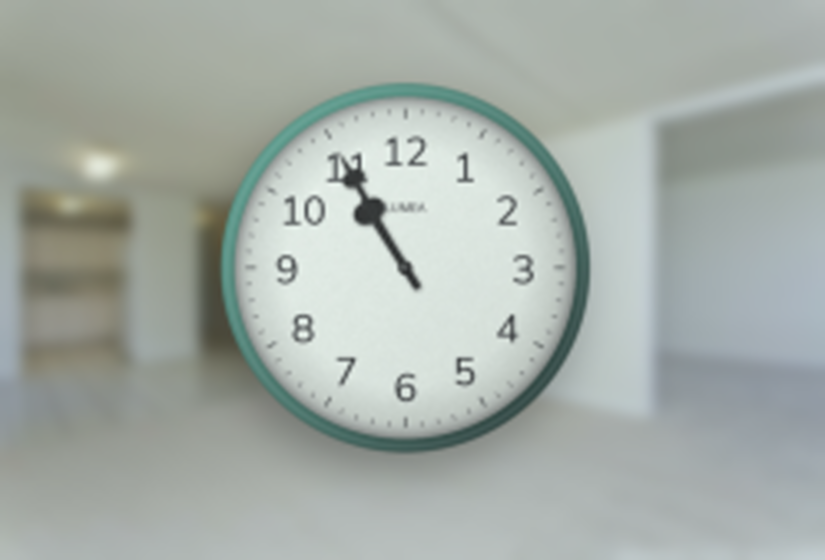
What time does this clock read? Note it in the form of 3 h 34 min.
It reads 10 h 55 min
